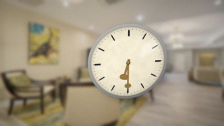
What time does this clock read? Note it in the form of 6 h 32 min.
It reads 6 h 30 min
